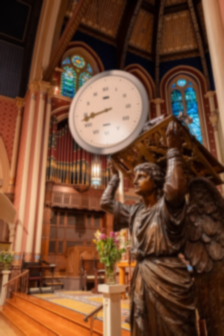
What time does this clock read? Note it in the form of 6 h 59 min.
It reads 8 h 43 min
